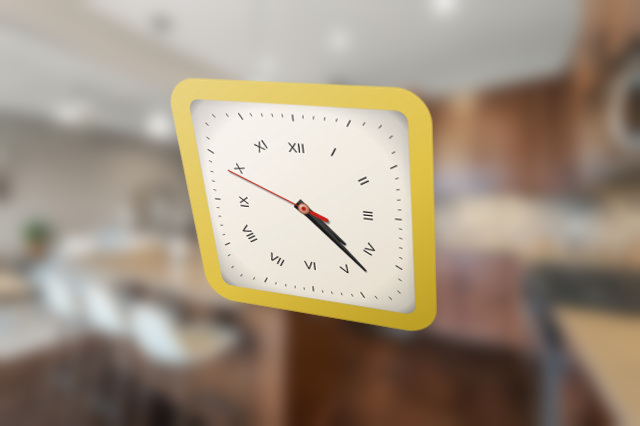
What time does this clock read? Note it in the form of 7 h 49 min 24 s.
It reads 4 h 22 min 49 s
